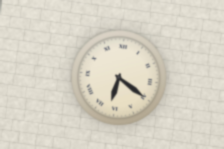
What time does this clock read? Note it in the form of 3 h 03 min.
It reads 6 h 20 min
